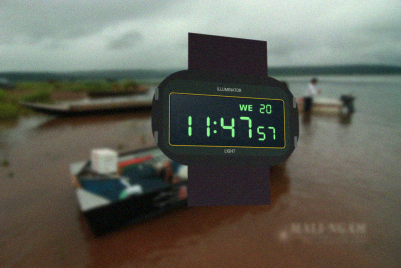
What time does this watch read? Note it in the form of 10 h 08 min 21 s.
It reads 11 h 47 min 57 s
